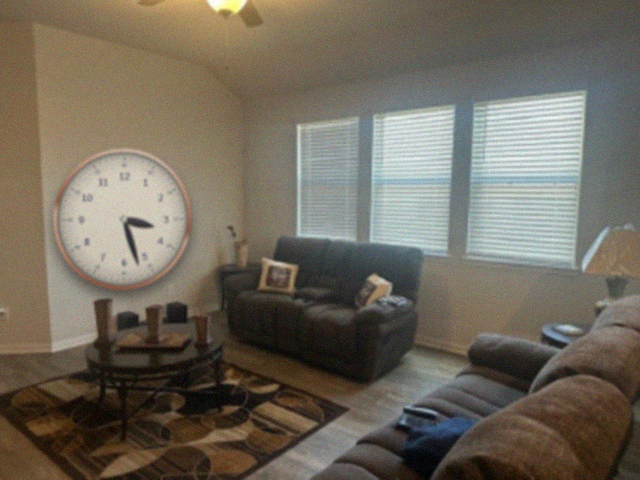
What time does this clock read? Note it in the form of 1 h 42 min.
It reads 3 h 27 min
